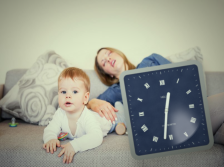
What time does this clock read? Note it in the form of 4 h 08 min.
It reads 12 h 32 min
